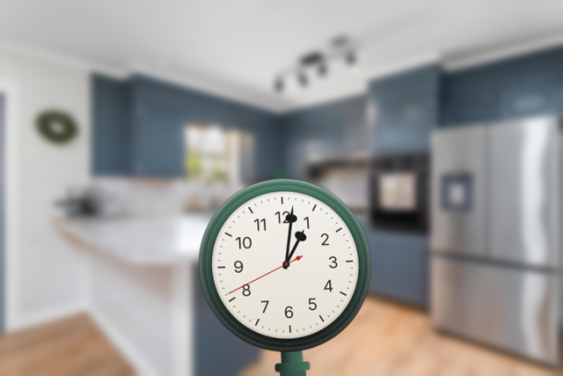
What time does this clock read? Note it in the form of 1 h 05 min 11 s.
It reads 1 h 01 min 41 s
